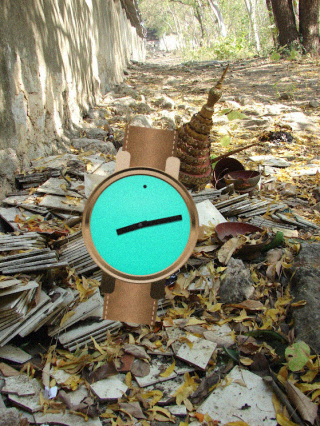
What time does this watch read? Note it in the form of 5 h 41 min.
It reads 8 h 12 min
